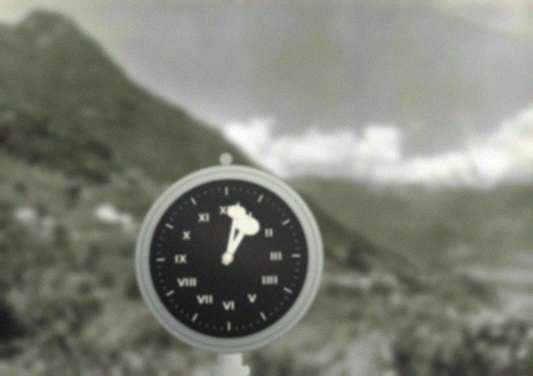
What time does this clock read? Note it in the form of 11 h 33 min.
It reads 1 h 02 min
